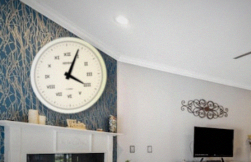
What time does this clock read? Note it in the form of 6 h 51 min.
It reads 4 h 04 min
